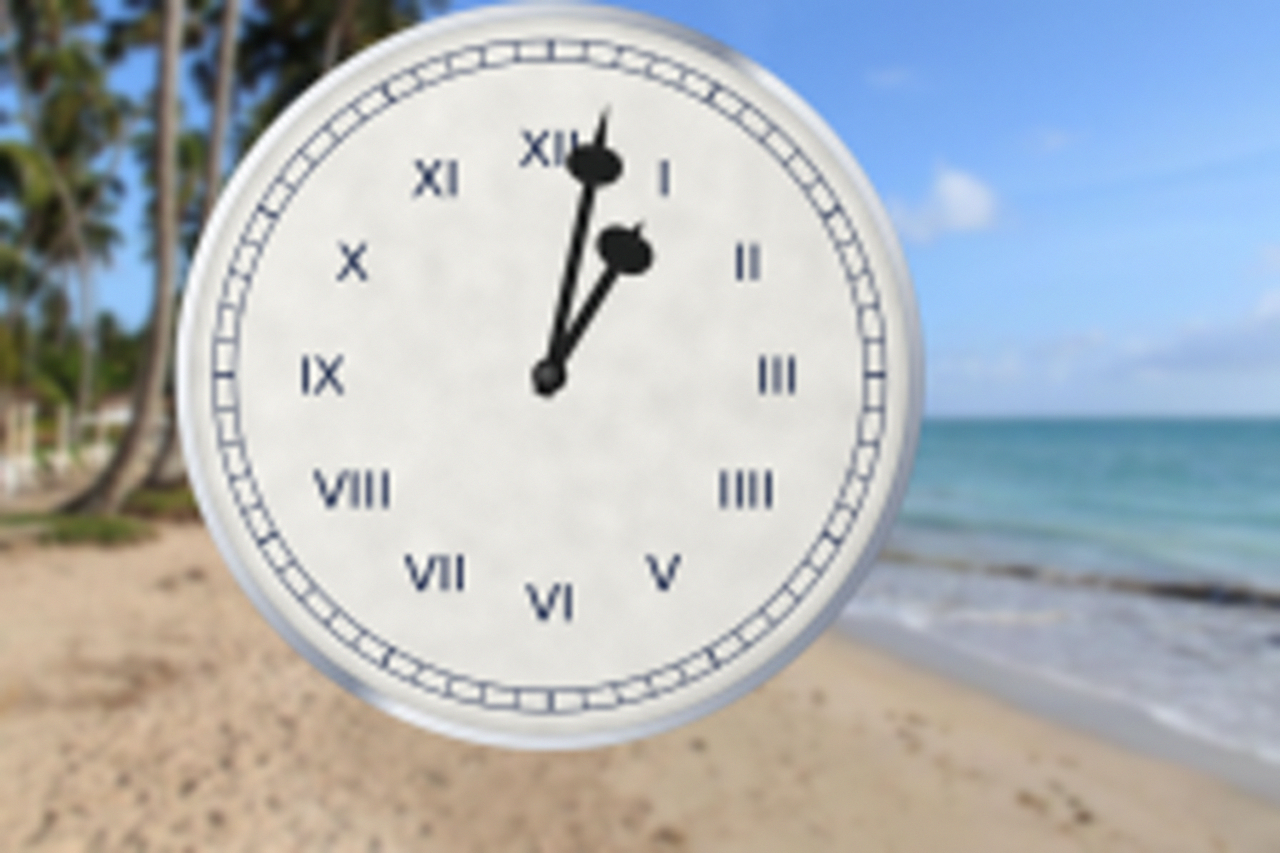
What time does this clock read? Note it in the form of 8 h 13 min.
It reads 1 h 02 min
